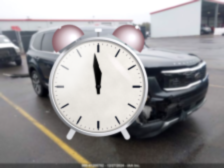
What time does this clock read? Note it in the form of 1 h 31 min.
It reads 11 h 59 min
